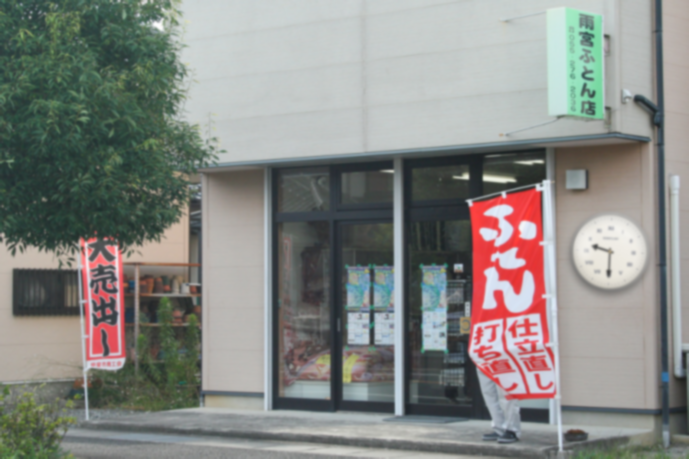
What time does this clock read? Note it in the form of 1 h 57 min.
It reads 9 h 30 min
